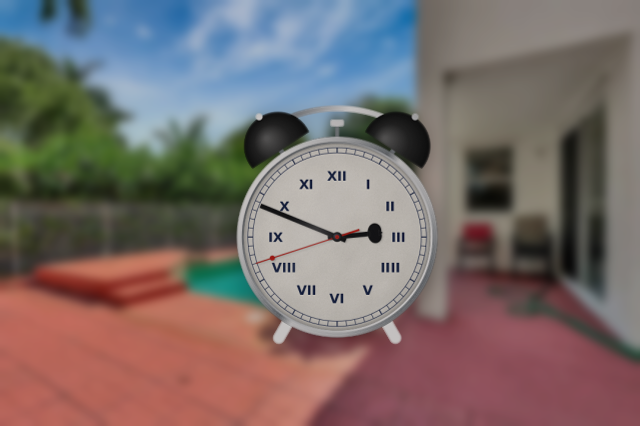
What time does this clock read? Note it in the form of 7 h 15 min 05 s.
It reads 2 h 48 min 42 s
